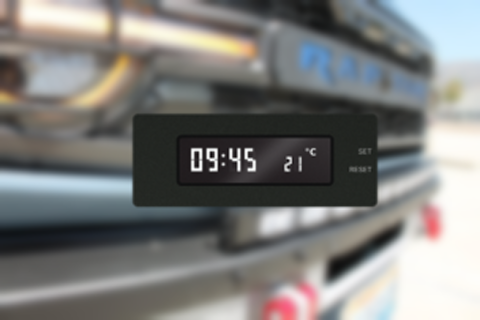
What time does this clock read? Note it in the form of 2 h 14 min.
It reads 9 h 45 min
